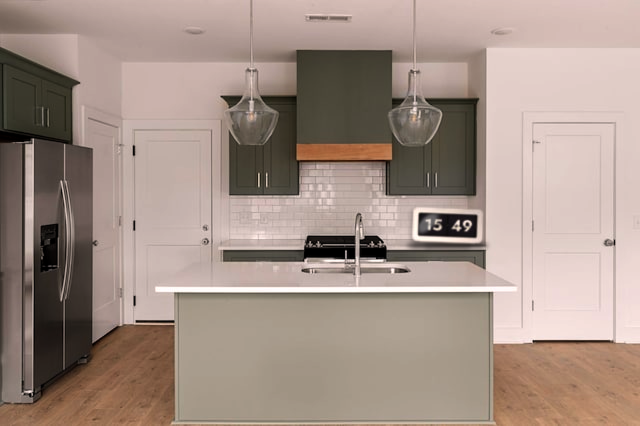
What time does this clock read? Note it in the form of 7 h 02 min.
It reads 15 h 49 min
